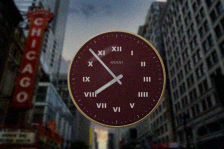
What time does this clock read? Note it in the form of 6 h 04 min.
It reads 7 h 53 min
